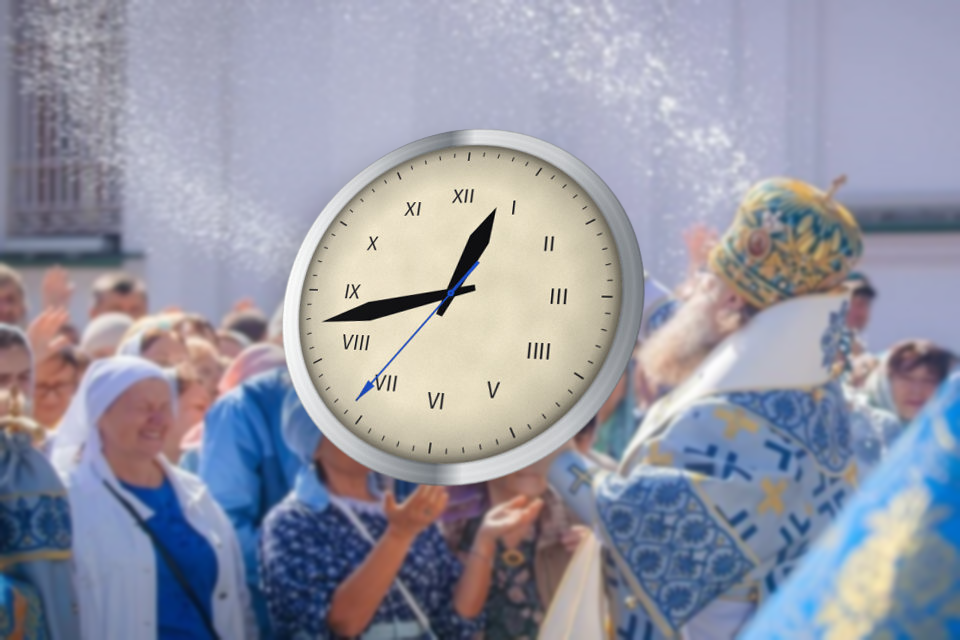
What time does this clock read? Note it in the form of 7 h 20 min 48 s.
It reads 12 h 42 min 36 s
